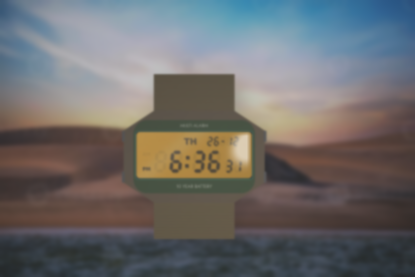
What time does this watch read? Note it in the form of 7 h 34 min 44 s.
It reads 6 h 36 min 31 s
